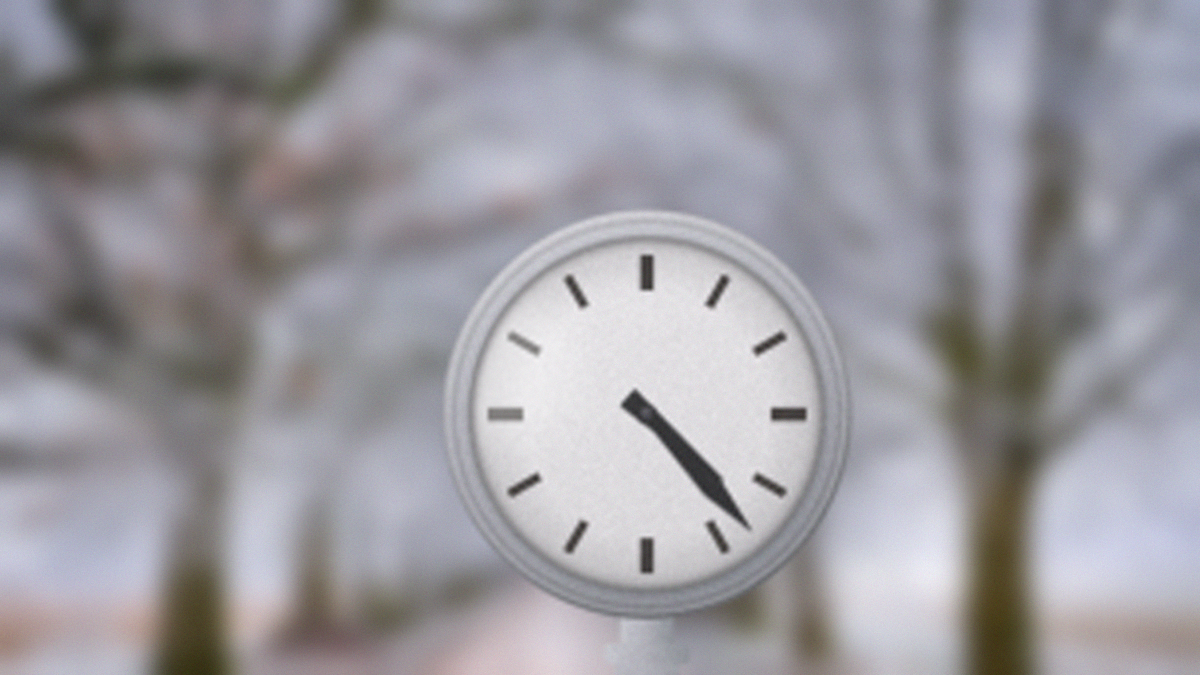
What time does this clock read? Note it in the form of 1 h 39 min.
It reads 4 h 23 min
